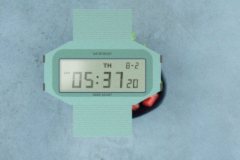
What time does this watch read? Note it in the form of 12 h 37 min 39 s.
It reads 5 h 37 min 20 s
